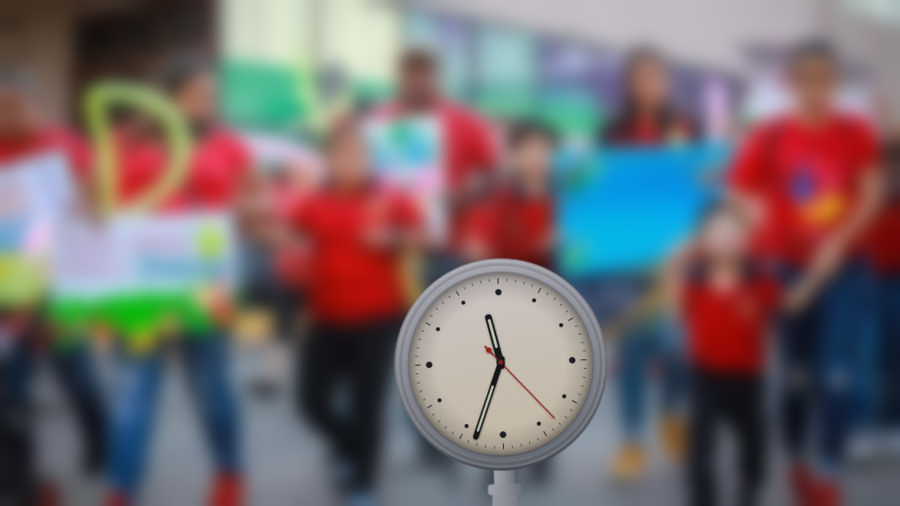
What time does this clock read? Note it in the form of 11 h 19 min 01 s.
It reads 11 h 33 min 23 s
